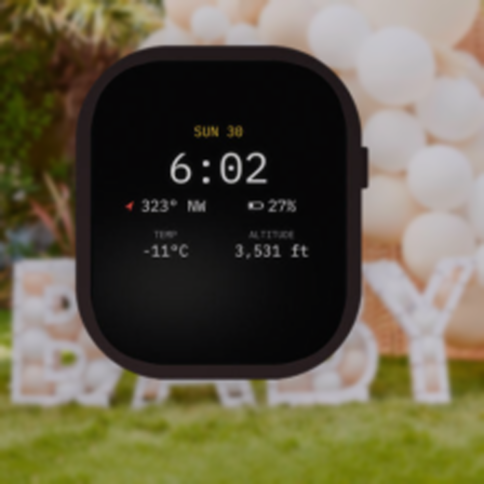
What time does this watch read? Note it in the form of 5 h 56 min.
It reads 6 h 02 min
